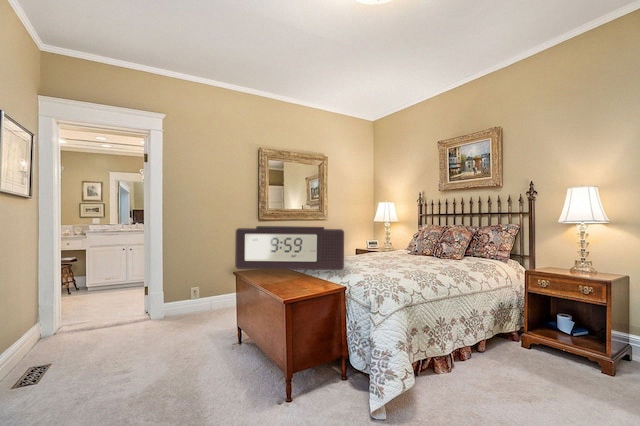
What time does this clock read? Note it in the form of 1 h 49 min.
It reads 9 h 59 min
